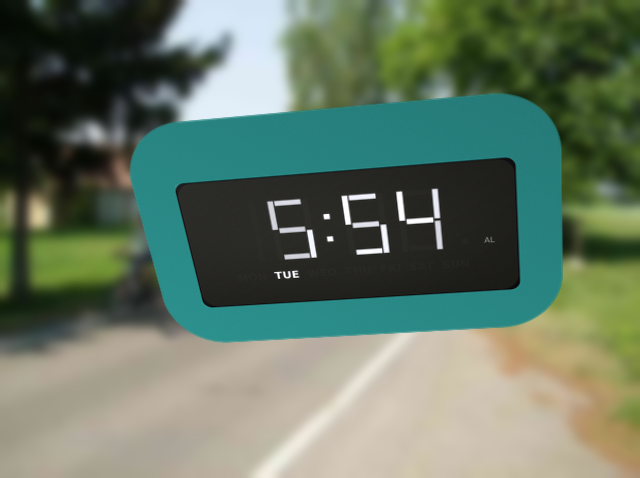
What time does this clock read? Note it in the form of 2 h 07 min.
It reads 5 h 54 min
